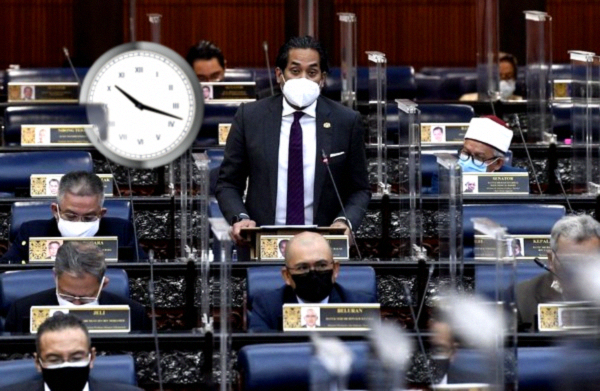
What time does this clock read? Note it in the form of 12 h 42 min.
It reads 10 h 18 min
